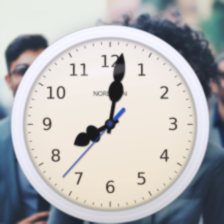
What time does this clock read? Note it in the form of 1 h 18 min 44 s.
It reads 8 h 01 min 37 s
